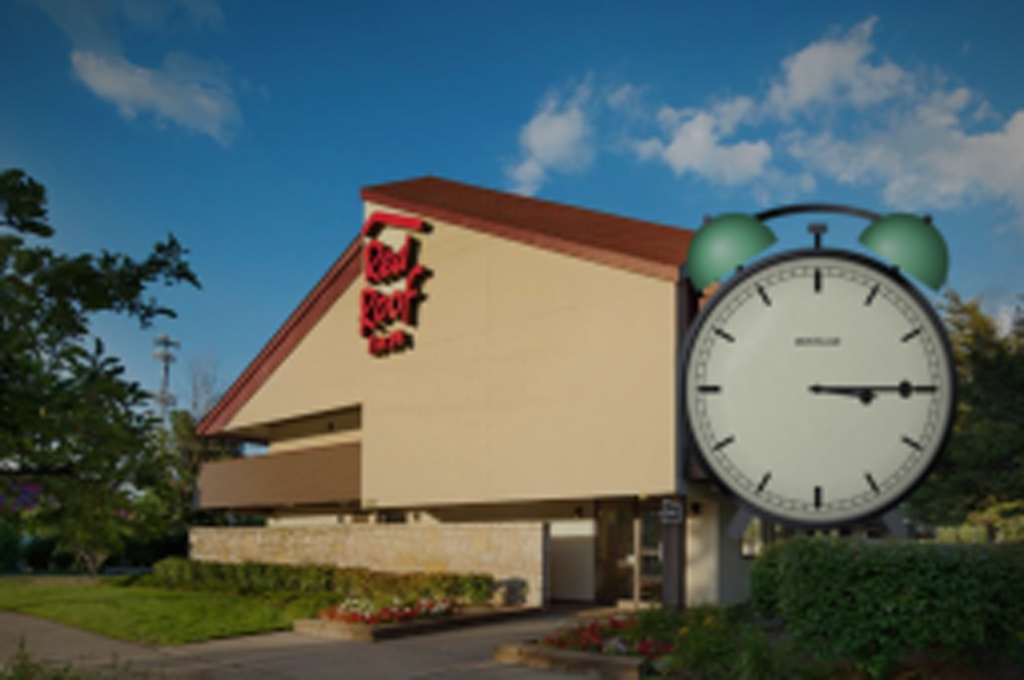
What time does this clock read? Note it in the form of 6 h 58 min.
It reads 3 h 15 min
